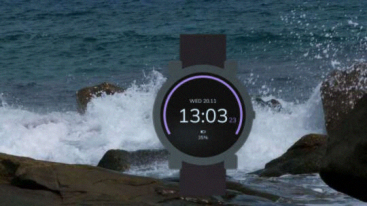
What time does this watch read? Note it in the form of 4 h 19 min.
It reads 13 h 03 min
